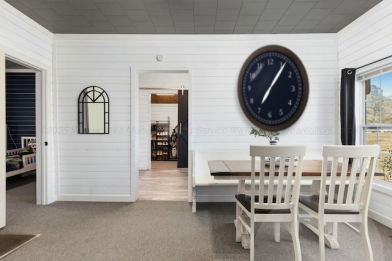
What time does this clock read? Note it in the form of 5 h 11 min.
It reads 7 h 06 min
